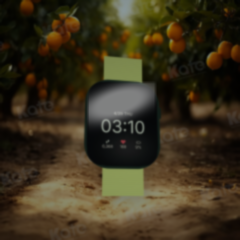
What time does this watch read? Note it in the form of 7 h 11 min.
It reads 3 h 10 min
